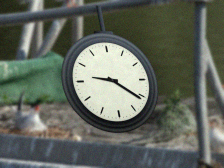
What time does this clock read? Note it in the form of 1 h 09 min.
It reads 9 h 21 min
